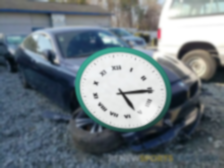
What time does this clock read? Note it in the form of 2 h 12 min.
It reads 5 h 15 min
